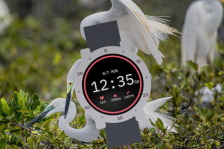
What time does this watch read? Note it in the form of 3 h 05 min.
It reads 12 h 35 min
